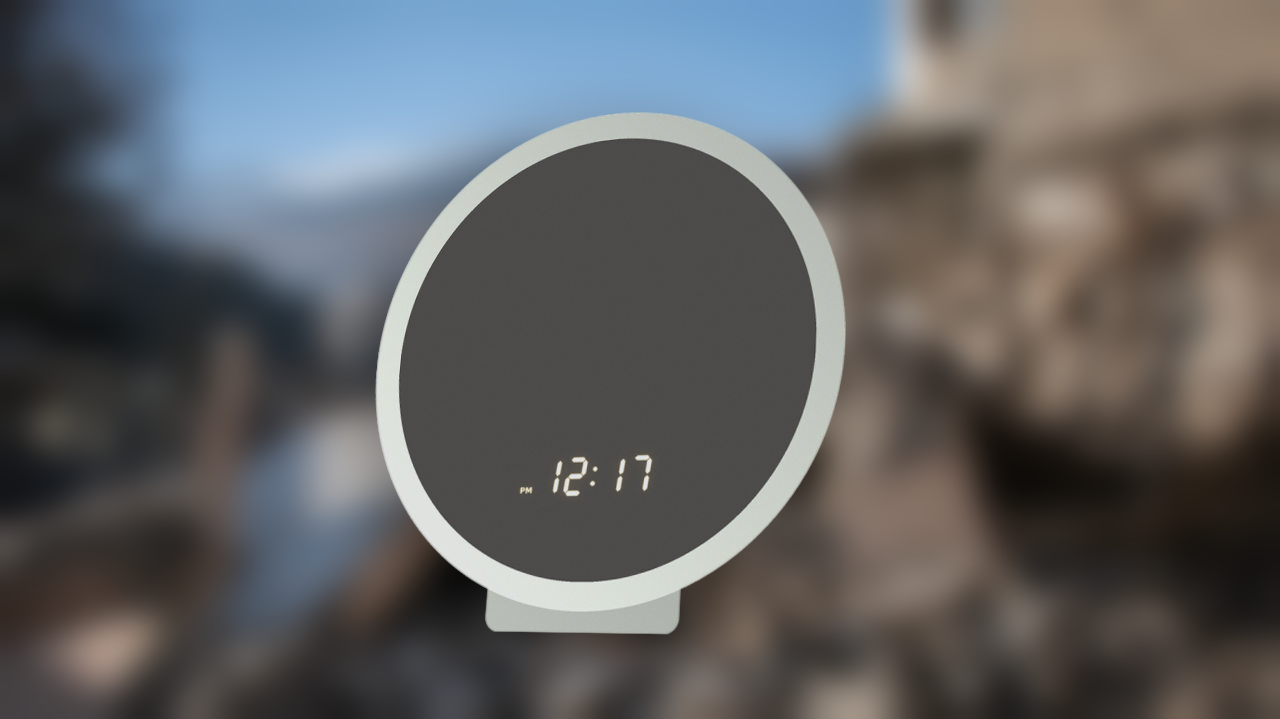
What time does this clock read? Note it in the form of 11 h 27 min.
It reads 12 h 17 min
